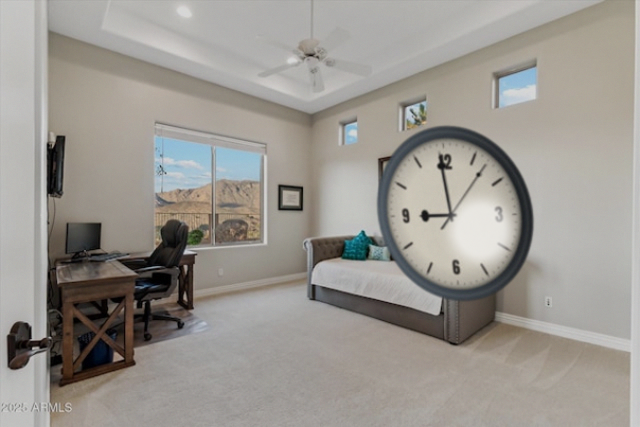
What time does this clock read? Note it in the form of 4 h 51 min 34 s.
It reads 8 h 59 min 07 s
